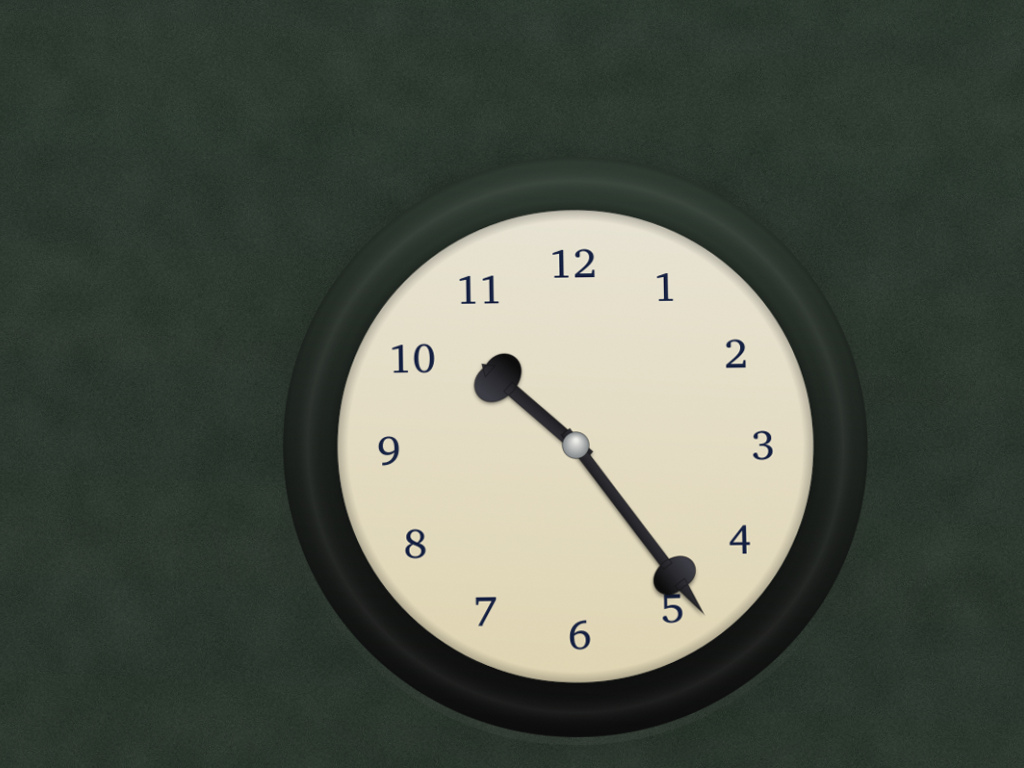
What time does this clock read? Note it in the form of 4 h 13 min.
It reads 10 h 24 min
